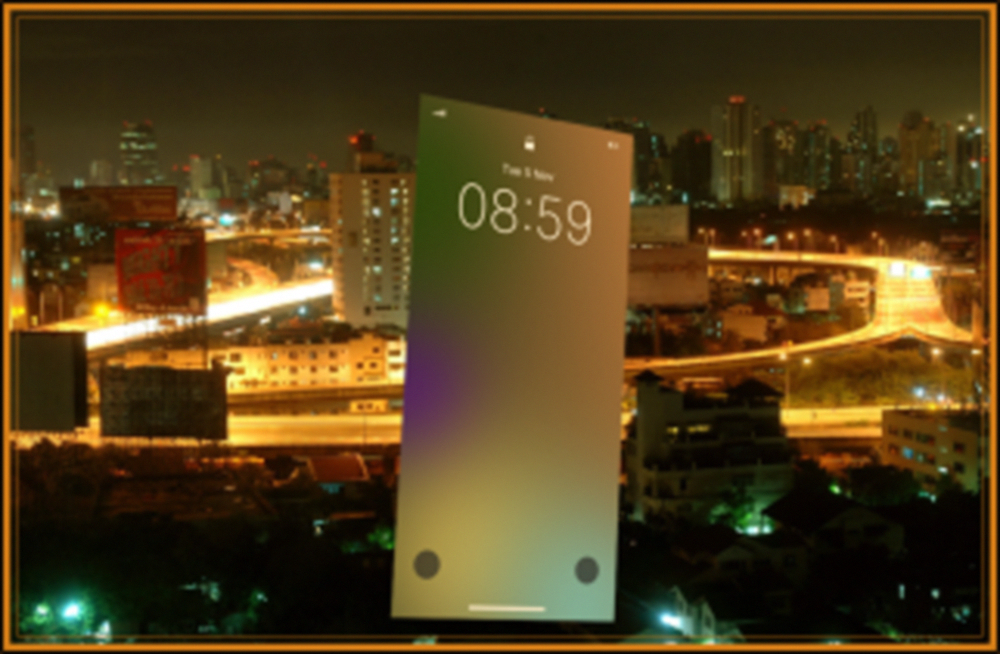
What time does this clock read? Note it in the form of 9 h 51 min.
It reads 8 h 59 min
